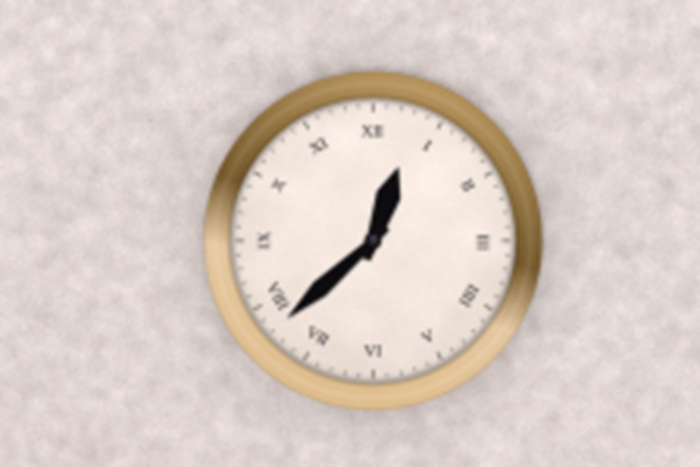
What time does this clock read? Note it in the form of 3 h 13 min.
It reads 12 h 38 min
